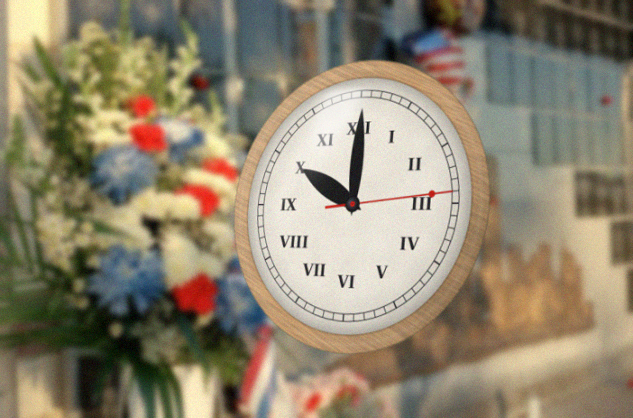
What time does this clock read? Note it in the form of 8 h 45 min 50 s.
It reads 10 h 00 min 14 s
